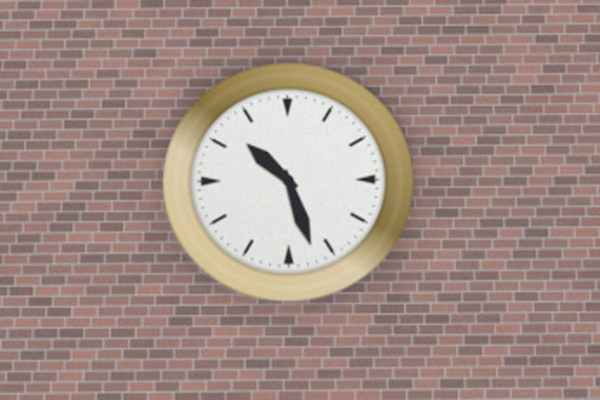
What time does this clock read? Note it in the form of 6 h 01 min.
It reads 10 h 27 min
